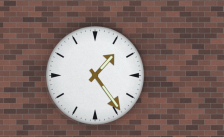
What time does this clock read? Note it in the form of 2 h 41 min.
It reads 1 h 24 min
